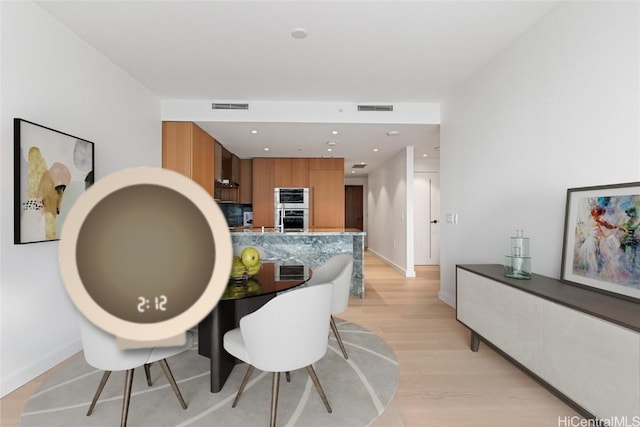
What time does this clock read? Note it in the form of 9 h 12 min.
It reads 2 h 12 min
